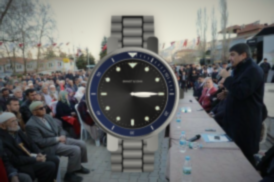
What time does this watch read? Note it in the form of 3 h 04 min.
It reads 3 h 15 min
